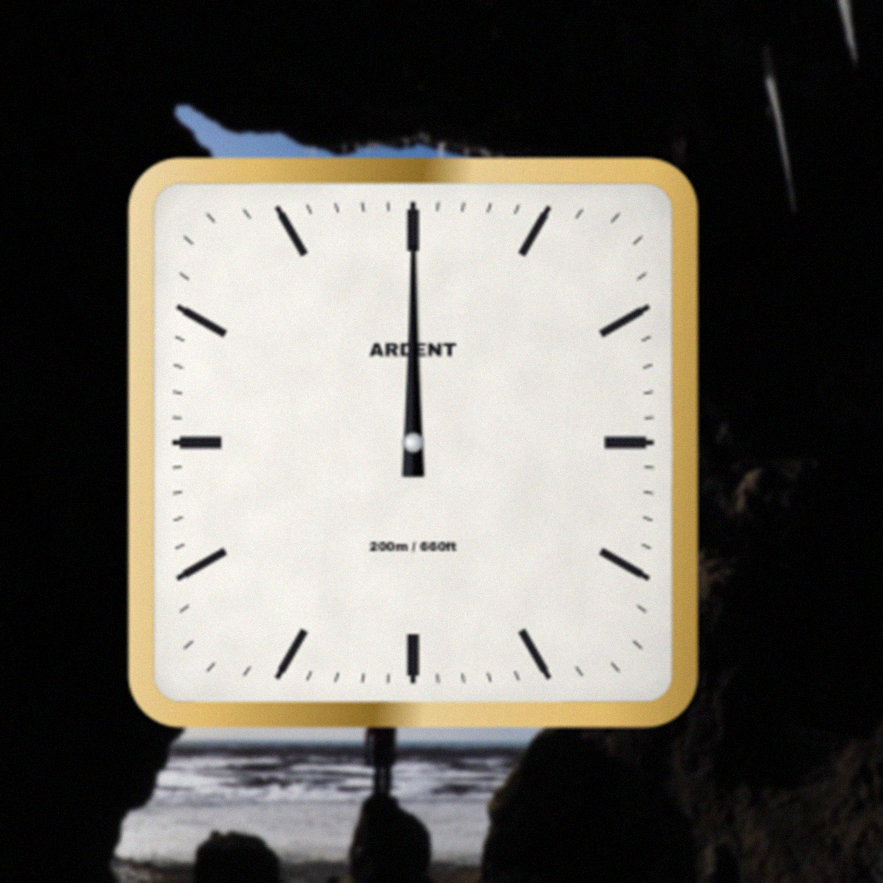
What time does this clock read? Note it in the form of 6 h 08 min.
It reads 12 h 00 min
